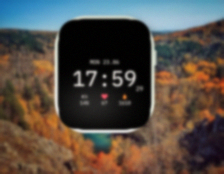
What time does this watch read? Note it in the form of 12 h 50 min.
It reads 17 h 59 min
